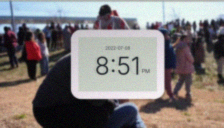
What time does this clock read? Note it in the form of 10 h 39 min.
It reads 8 h 51 min
